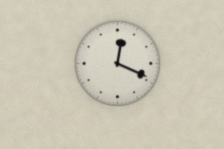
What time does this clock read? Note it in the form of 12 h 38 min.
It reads 12 h 19 min
